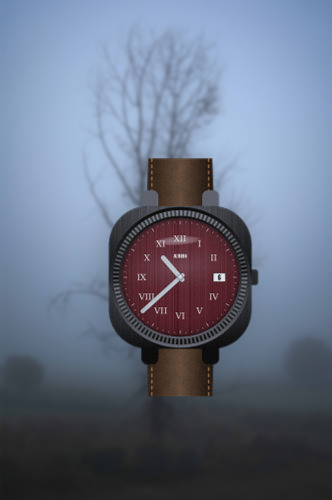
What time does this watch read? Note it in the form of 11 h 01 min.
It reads 10 h 38 min
